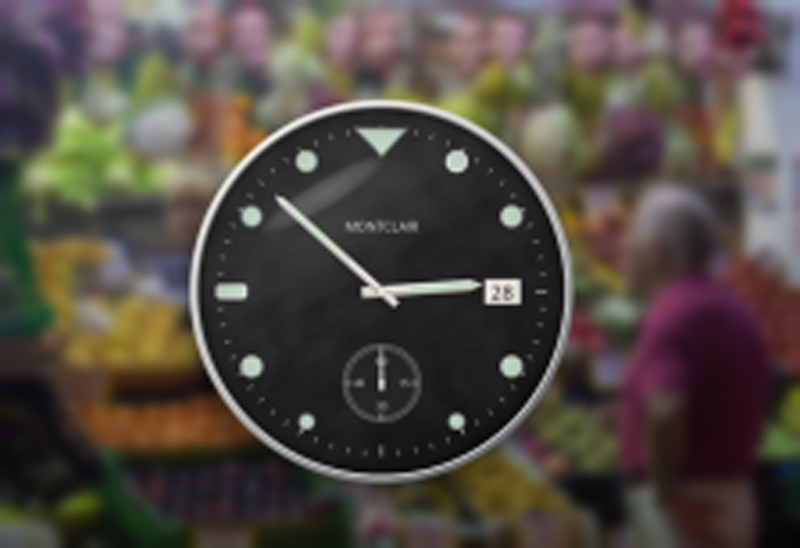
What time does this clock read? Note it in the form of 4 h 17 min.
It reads 2 h 52 min
